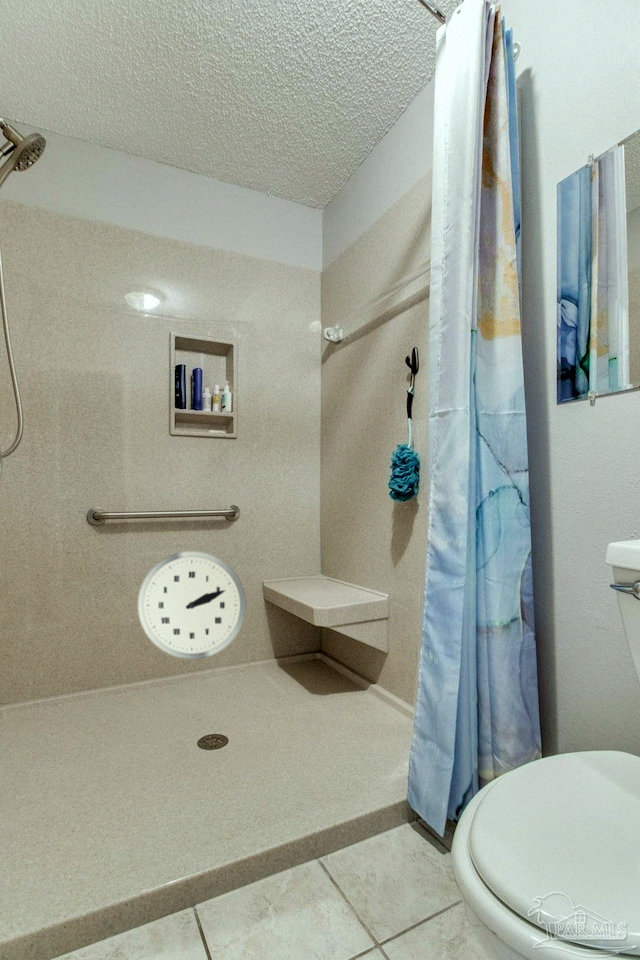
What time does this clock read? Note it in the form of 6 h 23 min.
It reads 2 h 11 min
